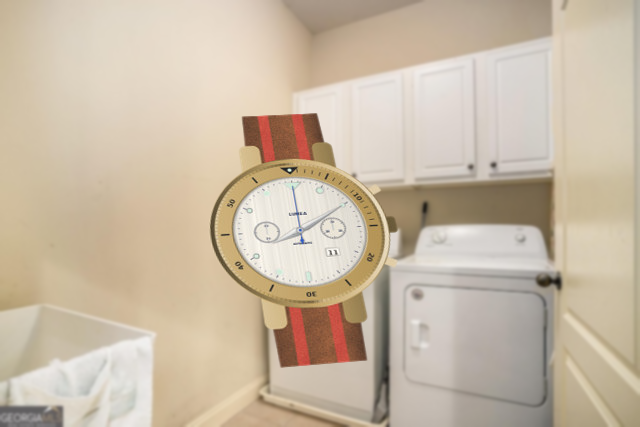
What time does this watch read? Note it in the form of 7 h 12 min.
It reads 8 h 10 min
